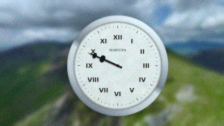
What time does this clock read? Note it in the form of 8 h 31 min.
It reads 9 h 49 min
